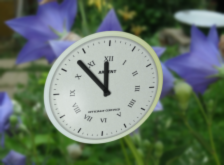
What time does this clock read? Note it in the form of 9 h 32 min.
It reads 11 h 53 min
